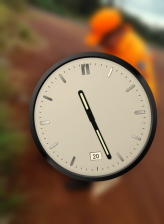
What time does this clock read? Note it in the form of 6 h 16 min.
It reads 11 h 27 min
